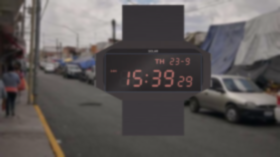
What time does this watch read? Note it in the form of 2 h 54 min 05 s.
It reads 15 h 39 min 29 s
